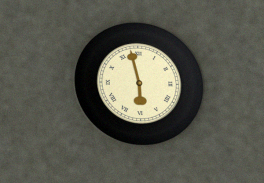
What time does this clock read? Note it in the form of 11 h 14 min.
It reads 5 h 58 min
